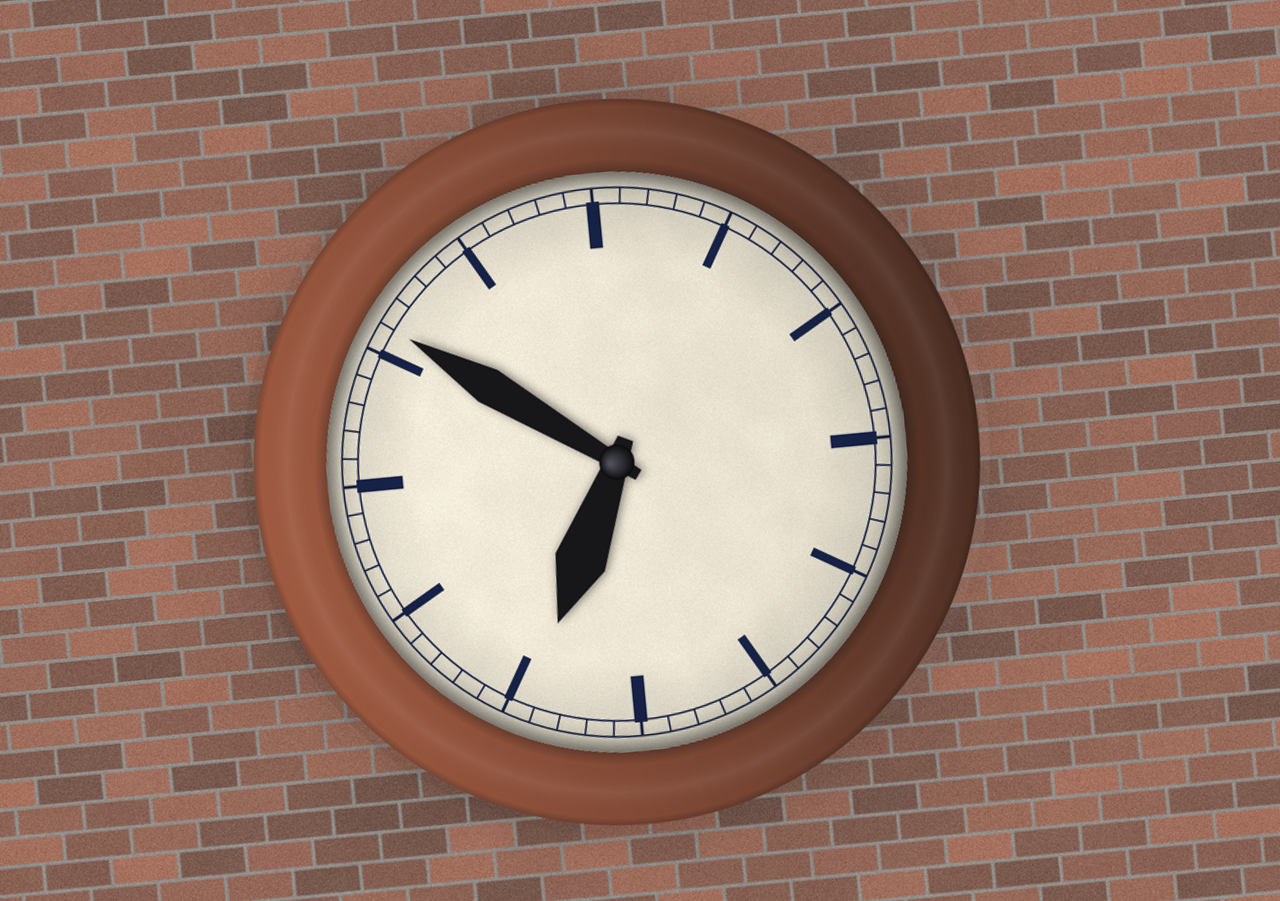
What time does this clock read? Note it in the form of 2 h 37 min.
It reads 6 h 51 min
